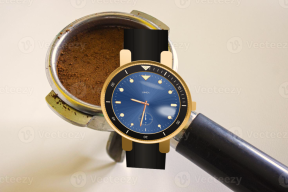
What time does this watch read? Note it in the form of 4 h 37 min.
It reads 9 h 32 min
